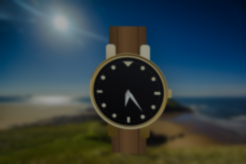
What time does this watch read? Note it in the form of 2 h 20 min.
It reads 6 h 24 min
